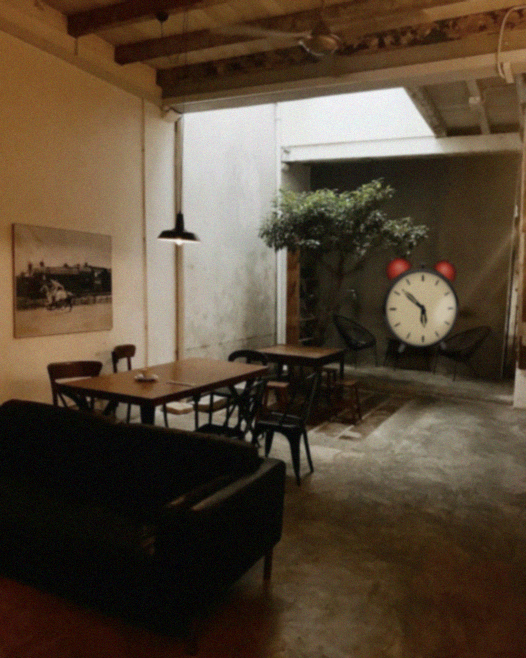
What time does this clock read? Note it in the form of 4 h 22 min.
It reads 5 h 52 min
